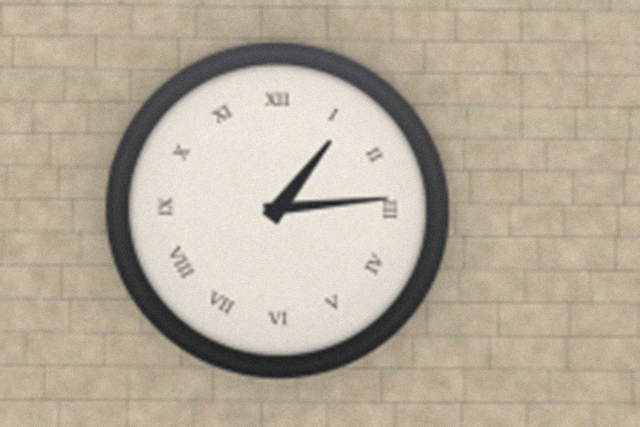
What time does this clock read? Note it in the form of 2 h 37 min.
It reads 1 h 14 min
